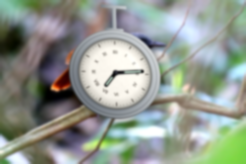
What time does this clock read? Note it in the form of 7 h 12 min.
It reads 7 h 14 min
